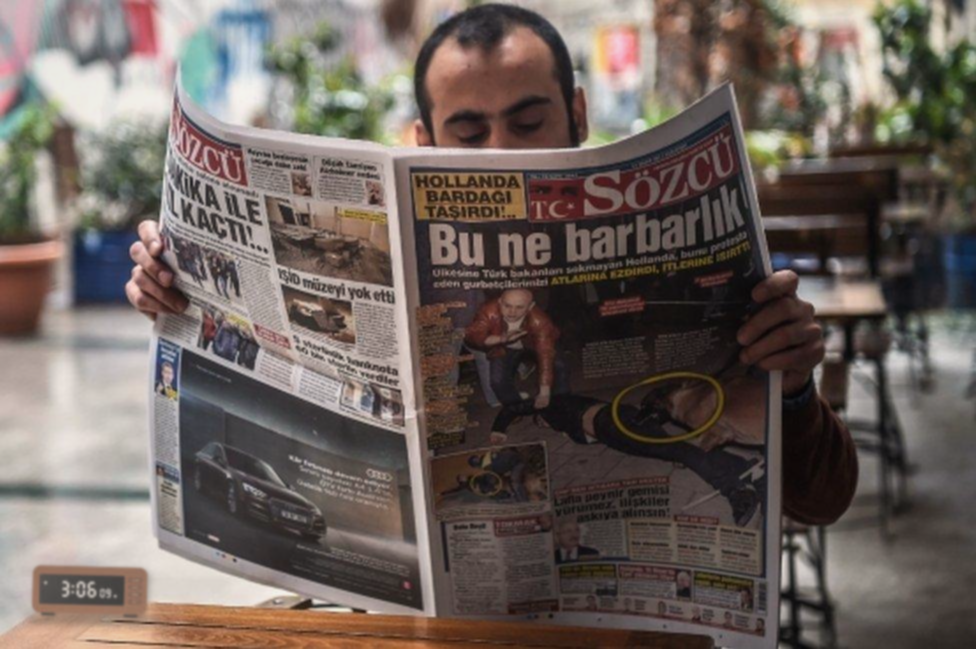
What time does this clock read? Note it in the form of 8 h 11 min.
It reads 3 h 06 min
